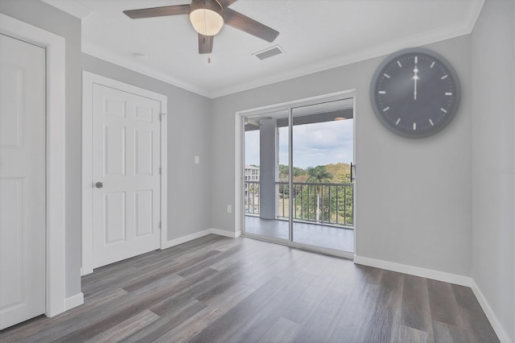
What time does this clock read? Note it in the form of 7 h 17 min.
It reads 12 h 00 min
